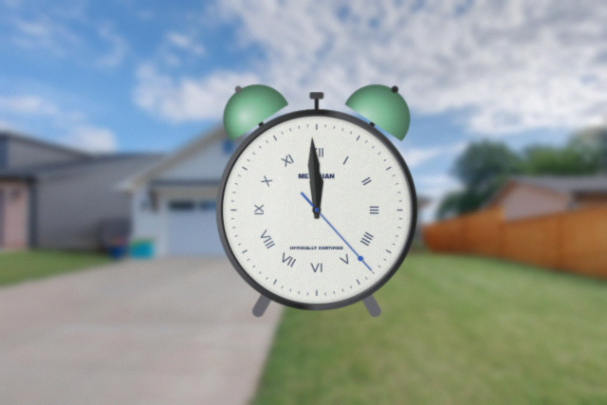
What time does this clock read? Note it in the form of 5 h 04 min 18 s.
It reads 11 h 59 min 23 s
